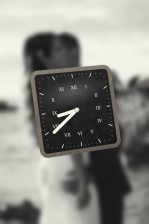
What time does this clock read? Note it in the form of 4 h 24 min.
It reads 8 h 39 min
